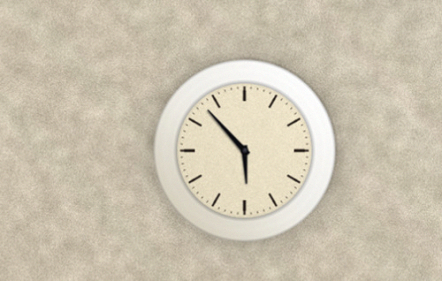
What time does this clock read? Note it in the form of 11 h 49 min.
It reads 5 h 53 min
